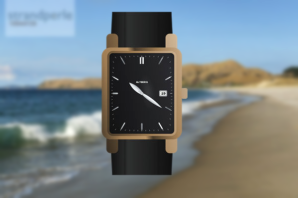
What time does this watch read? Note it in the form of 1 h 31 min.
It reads 10 h 21 min
